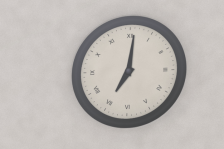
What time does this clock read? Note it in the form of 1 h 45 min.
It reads 7 h 01 min
